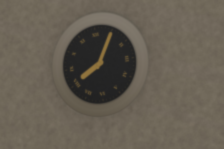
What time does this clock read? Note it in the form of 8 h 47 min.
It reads 8 h 05 min
